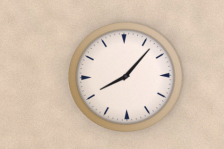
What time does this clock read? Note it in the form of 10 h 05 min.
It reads 8 h 07 min
